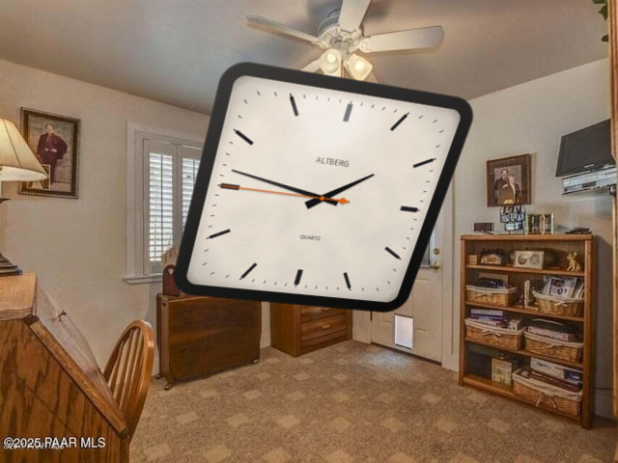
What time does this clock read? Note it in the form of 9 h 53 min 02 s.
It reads 1 h 46 min 45 s
